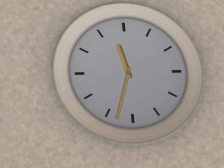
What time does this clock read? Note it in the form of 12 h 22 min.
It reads 11 h 33 min
